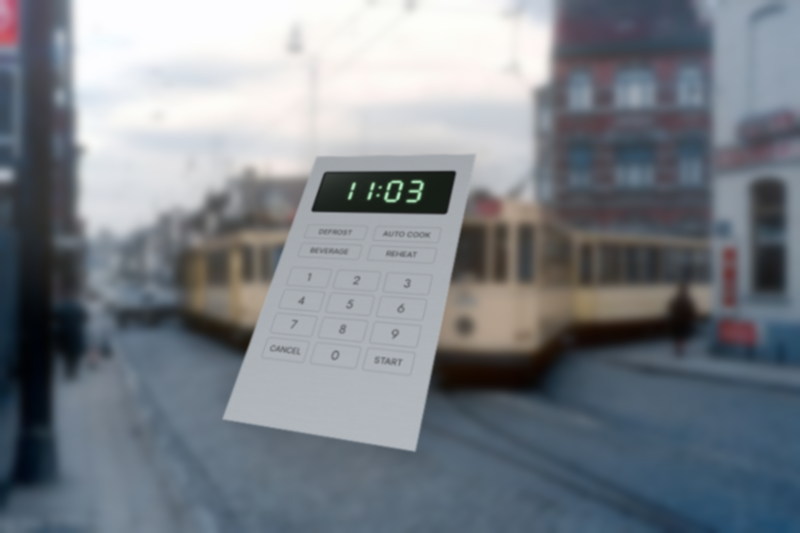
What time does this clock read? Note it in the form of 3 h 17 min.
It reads 11 h 03 min
